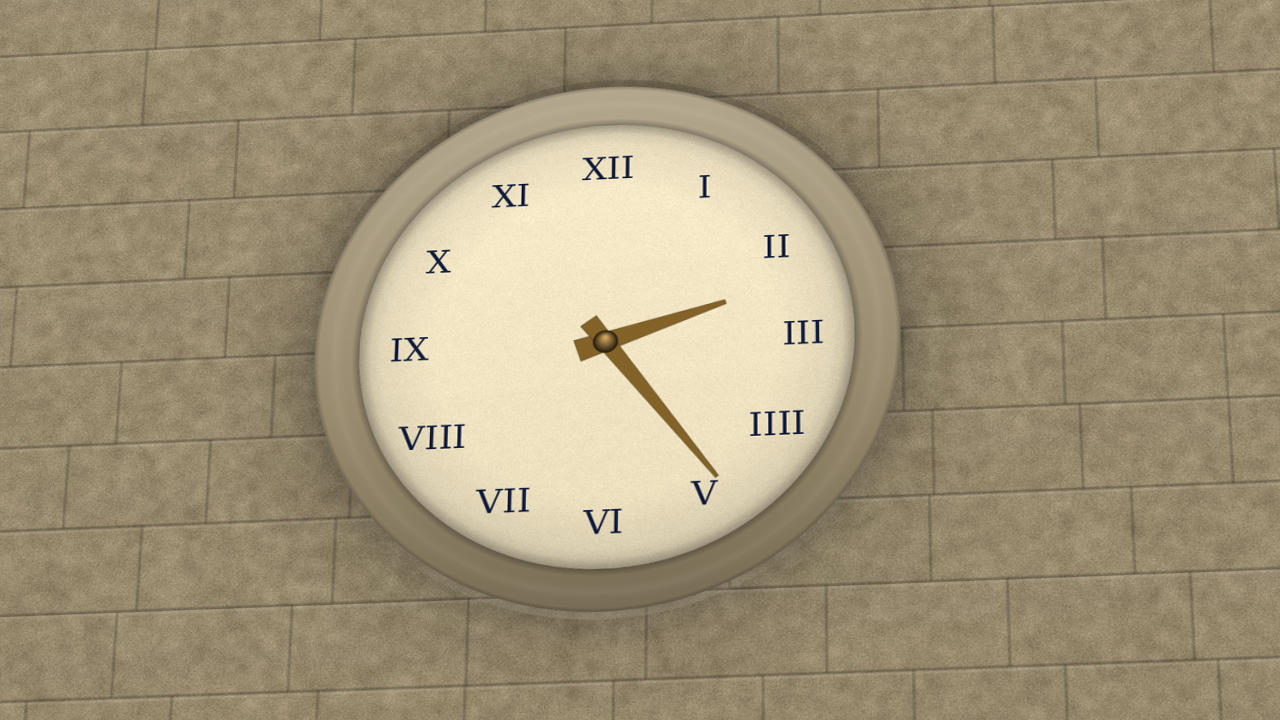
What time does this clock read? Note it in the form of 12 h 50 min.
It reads 2 h 24 min
